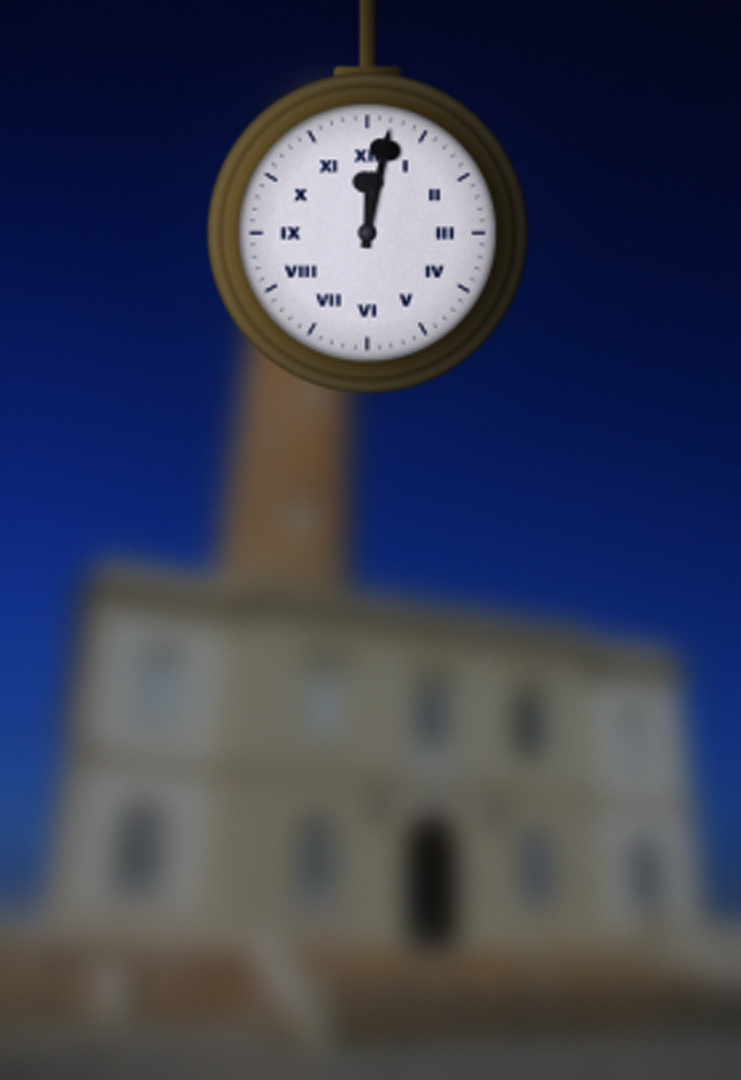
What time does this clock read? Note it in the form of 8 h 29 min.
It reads 12 h 02 min
